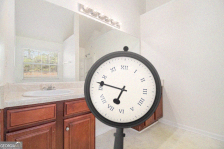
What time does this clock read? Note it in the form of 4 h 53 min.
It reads 6 h 47 min
